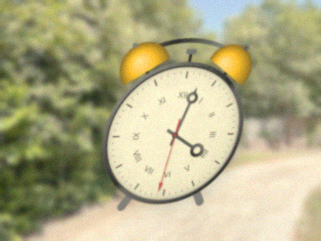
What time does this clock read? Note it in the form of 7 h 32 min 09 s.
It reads 4 h 02 min 31 s
